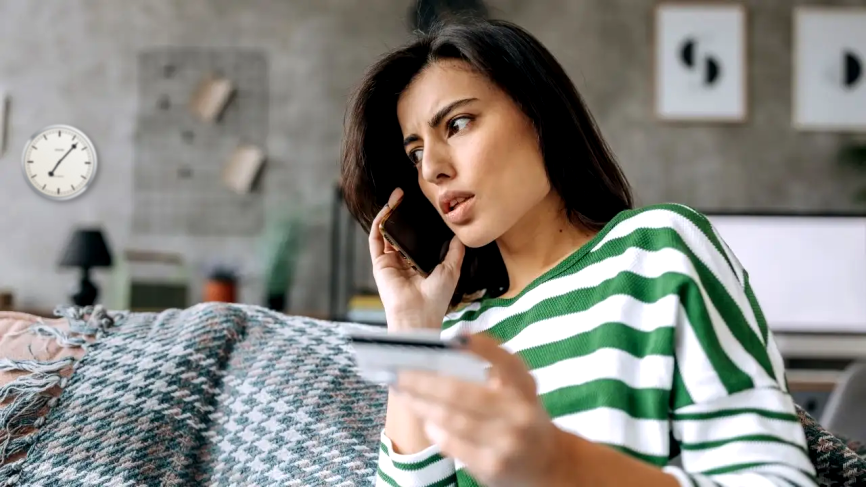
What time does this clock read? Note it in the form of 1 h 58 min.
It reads 7 h 07 min
